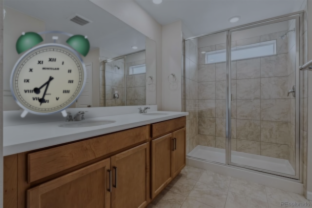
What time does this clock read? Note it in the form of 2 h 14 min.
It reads 7 h 32 min
